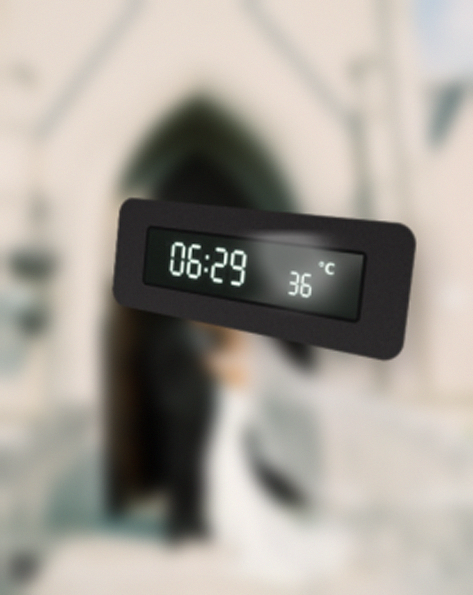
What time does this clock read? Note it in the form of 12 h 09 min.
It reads 6 h 29 min
